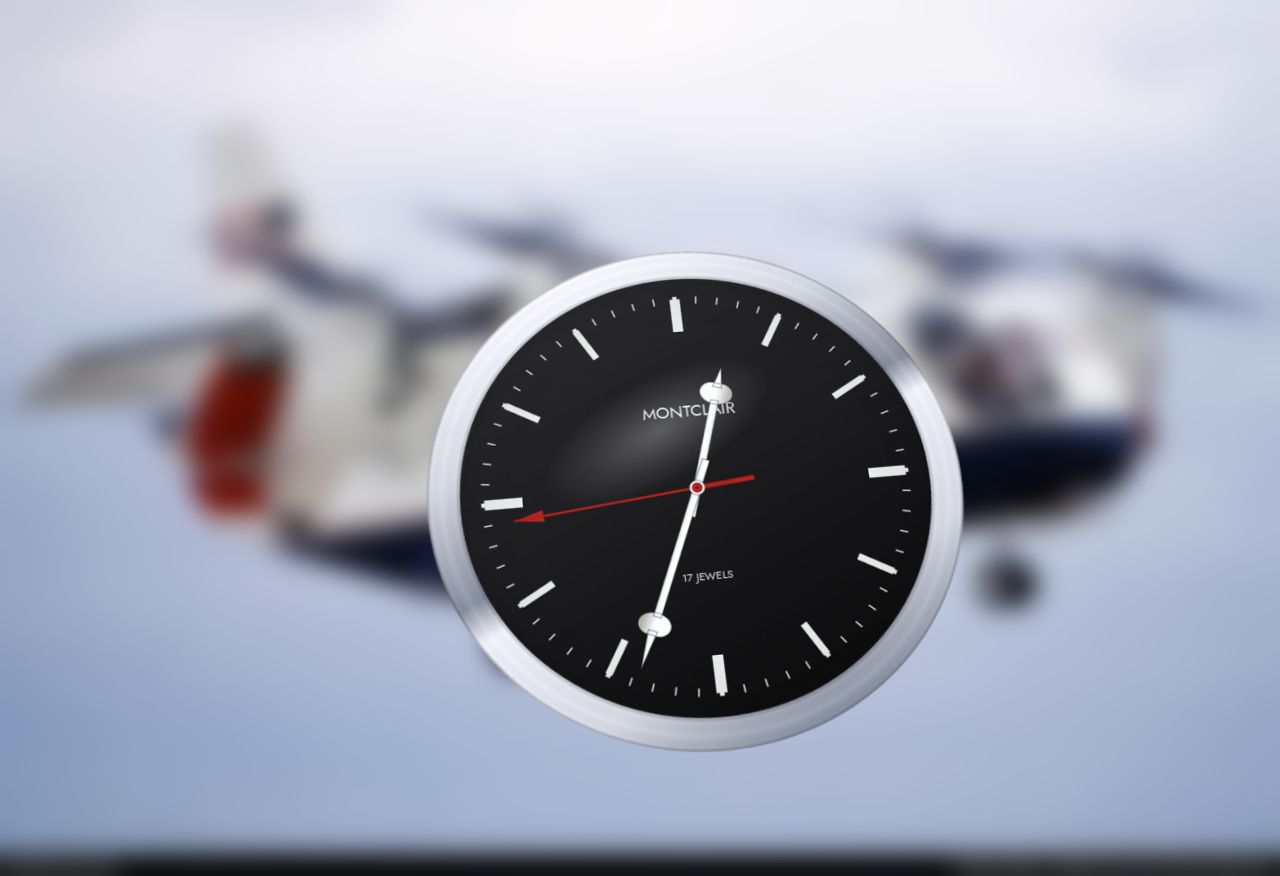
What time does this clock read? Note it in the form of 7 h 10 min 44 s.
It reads 12 h 33 min 44 s
